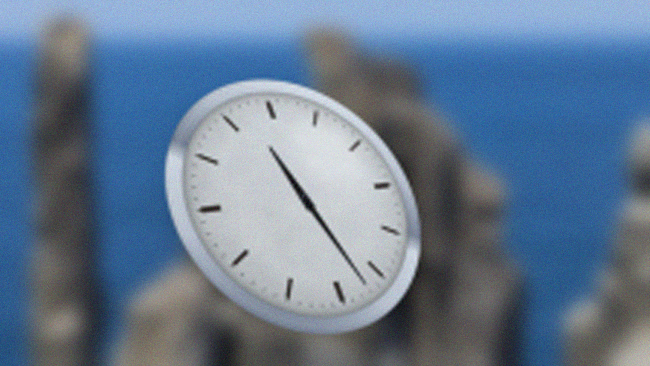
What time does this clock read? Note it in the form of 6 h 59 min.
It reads 11 h 27 min
